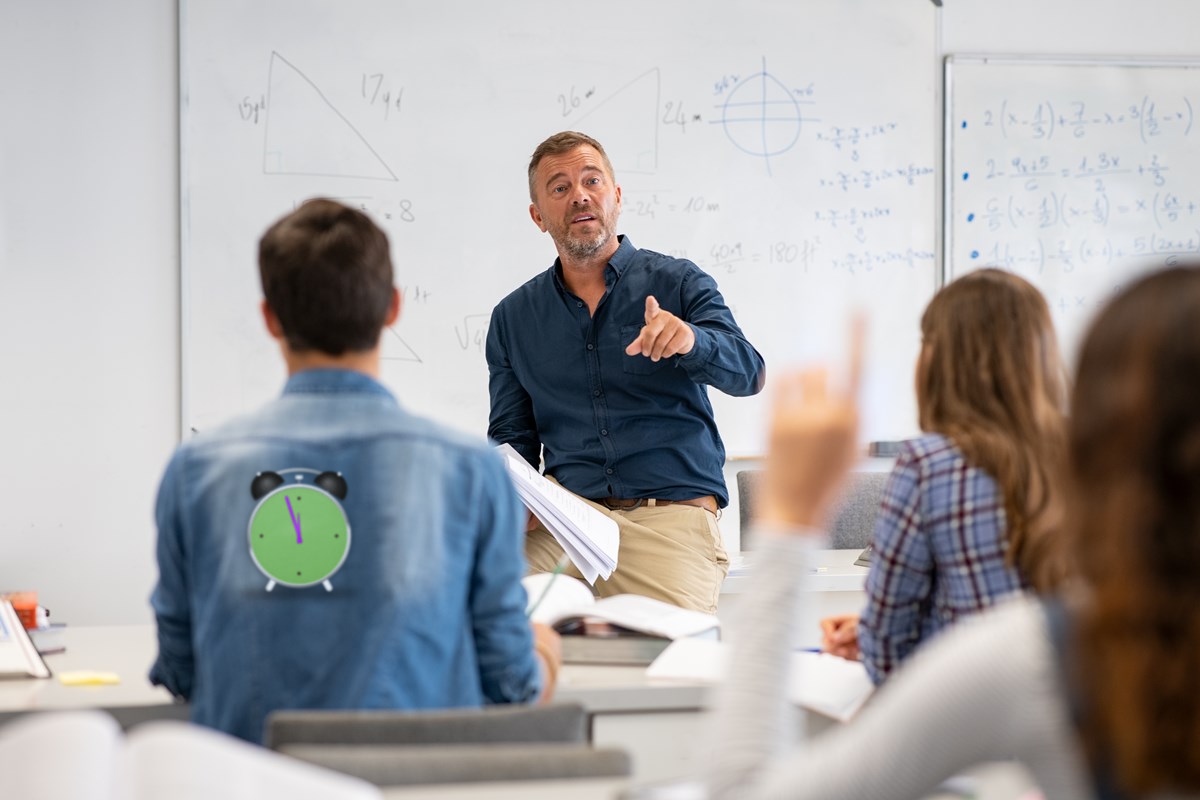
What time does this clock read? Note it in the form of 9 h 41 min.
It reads 11 h 57 min
